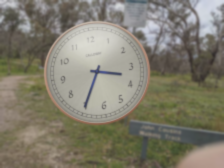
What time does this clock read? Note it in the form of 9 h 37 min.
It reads 3 h 35 min
